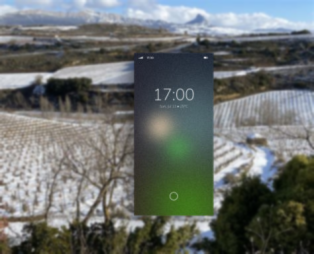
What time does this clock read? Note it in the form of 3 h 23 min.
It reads 17 h 00 min
